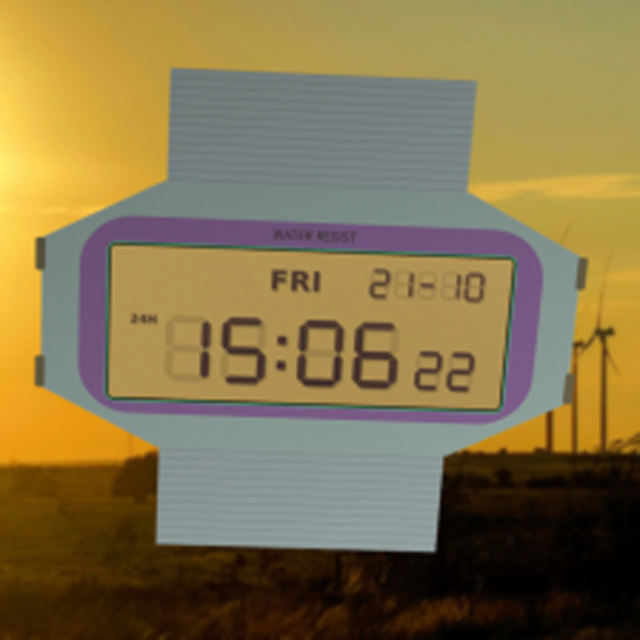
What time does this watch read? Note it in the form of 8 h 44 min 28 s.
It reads 15 h 06 min 22 s
